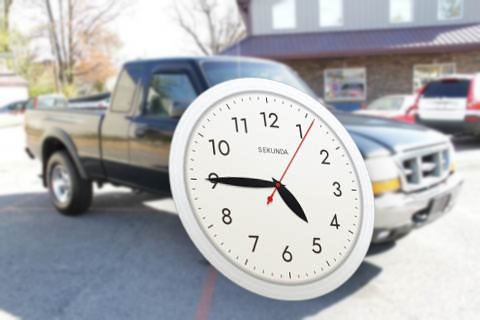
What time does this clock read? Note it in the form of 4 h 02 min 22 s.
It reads 4 h 45 min 06 s
